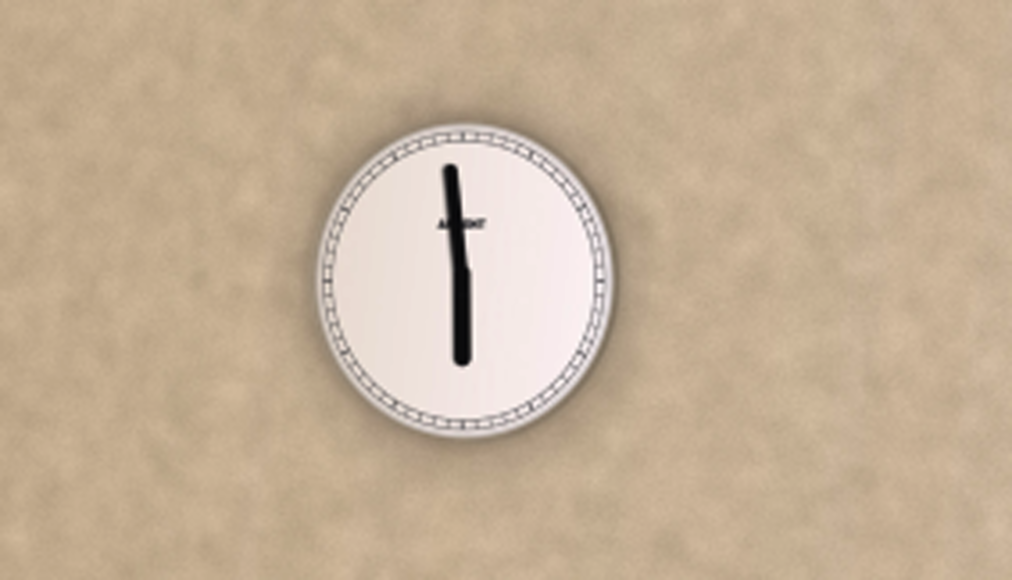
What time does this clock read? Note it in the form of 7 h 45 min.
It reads 5 h 59 min
